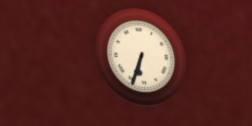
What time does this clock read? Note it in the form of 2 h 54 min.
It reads 6 h 34 min
